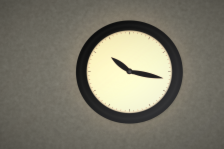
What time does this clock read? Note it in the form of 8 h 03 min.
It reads 10 h 17 min
